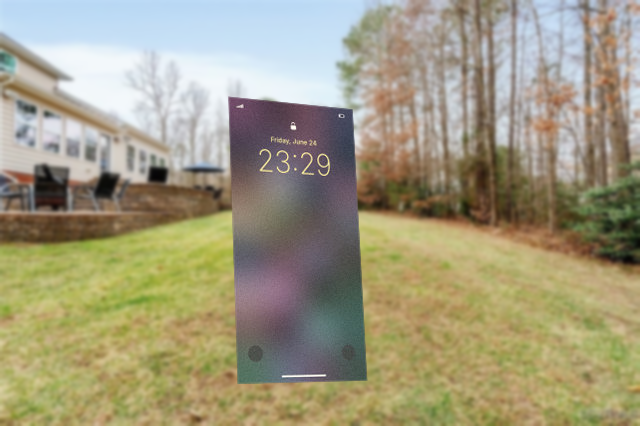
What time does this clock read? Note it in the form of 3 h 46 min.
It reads 23 h 29 min
